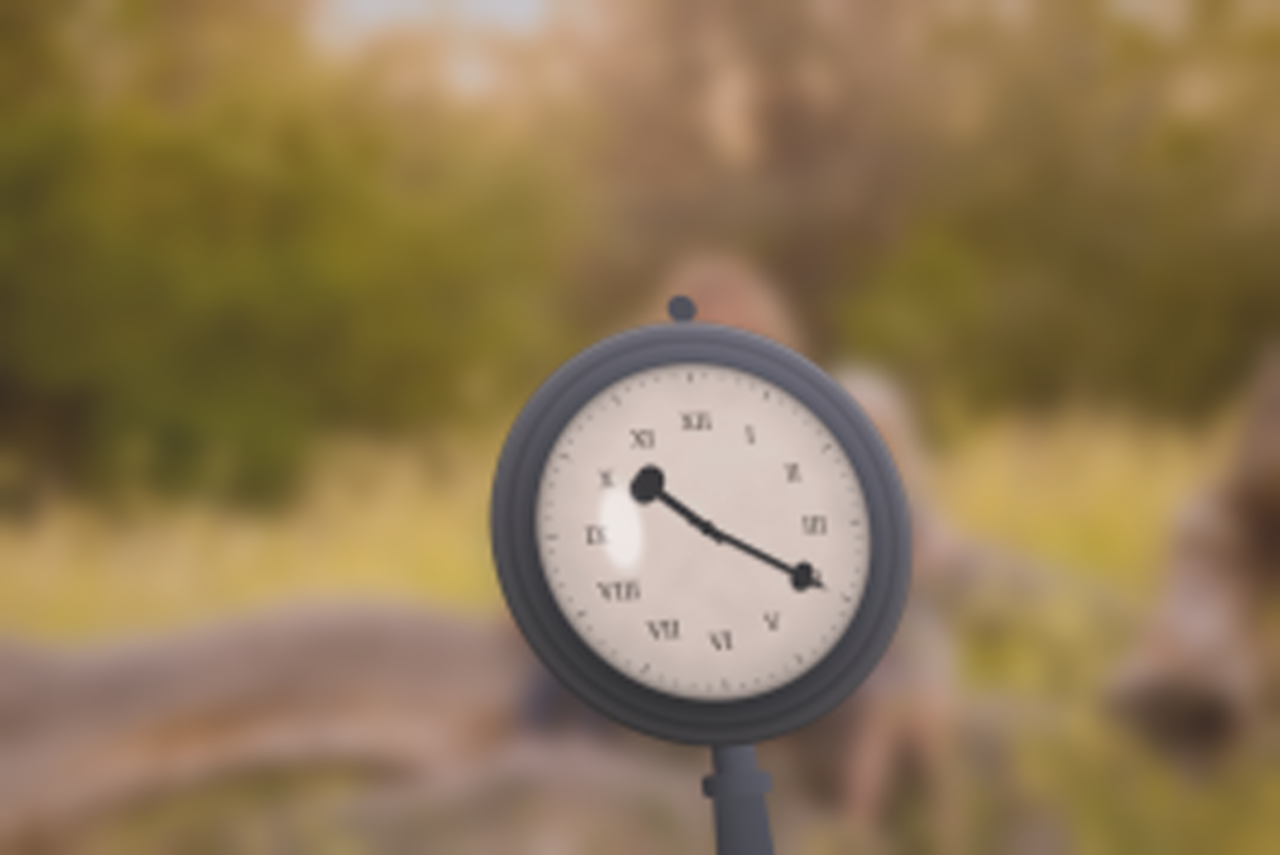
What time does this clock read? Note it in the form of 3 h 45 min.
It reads 10 h 20 min
